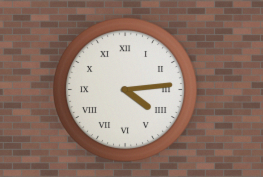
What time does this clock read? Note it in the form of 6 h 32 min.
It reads 4 h 14 min
